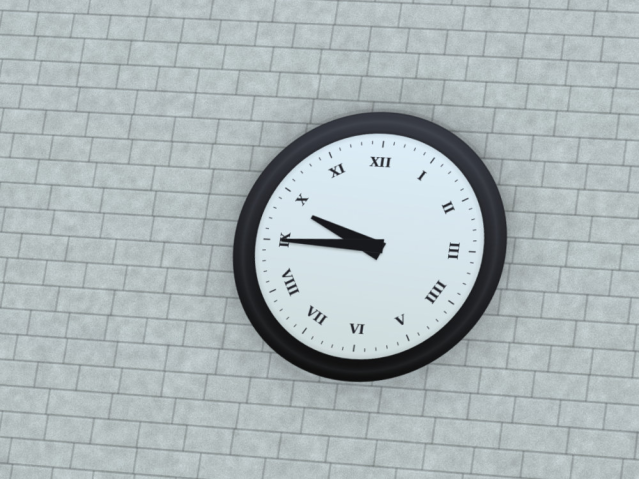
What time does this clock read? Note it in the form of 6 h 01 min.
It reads 9 h 45 min
